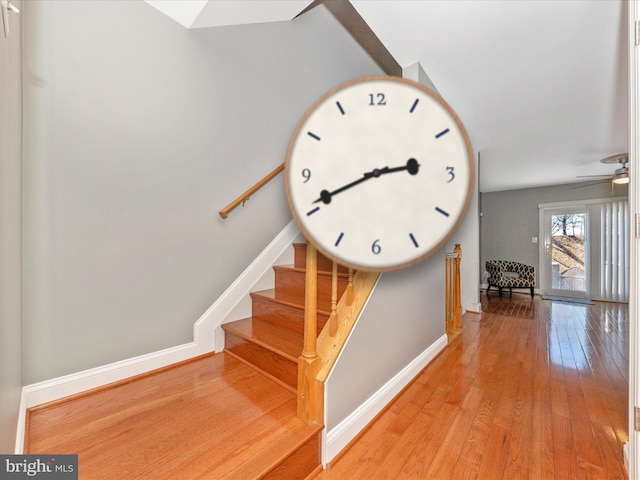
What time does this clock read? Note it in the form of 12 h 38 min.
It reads 2 h 41 min
